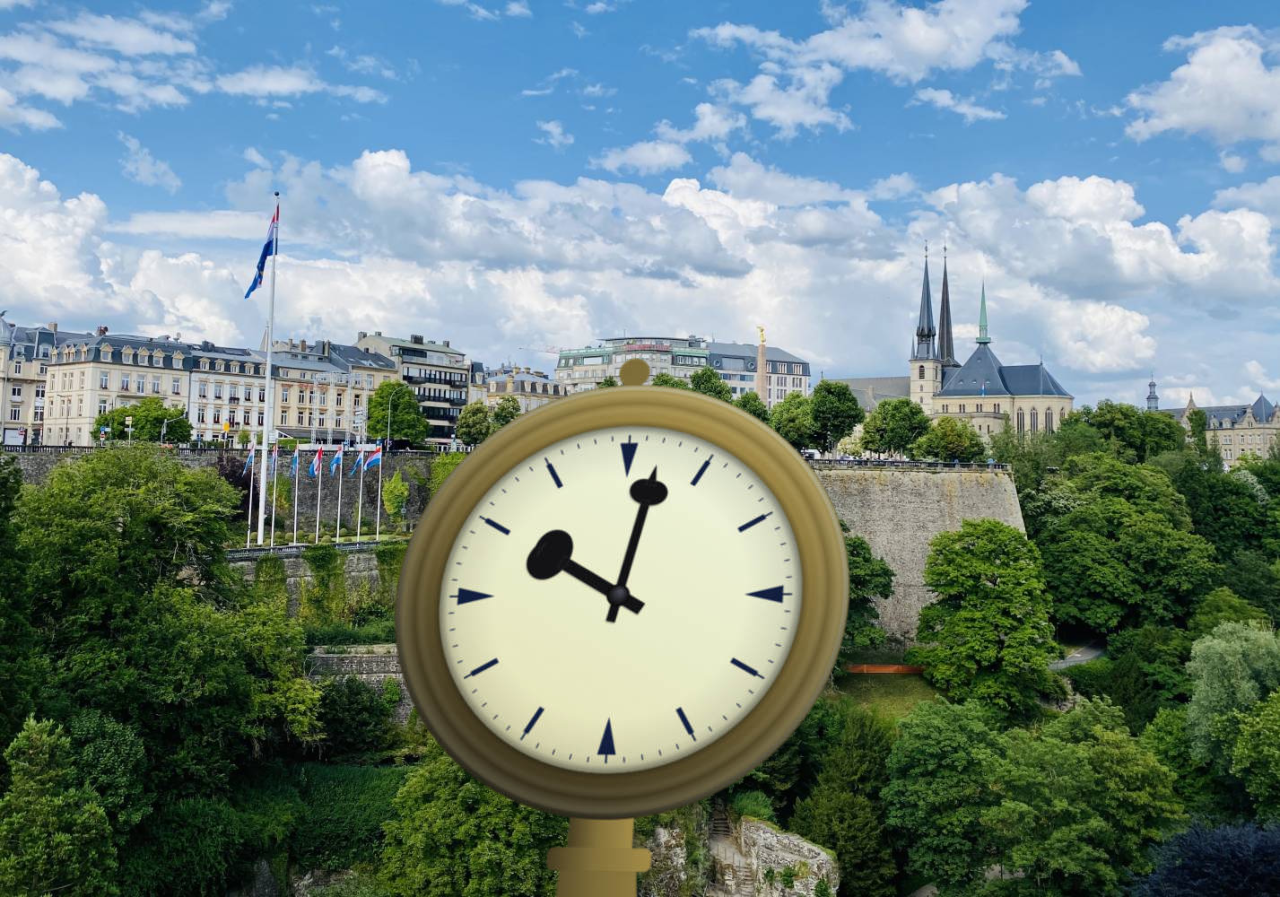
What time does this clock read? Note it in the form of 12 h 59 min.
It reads 10 h 02 min
